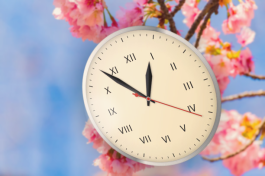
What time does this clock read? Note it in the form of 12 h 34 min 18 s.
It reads 12 h 53 min 21 s
